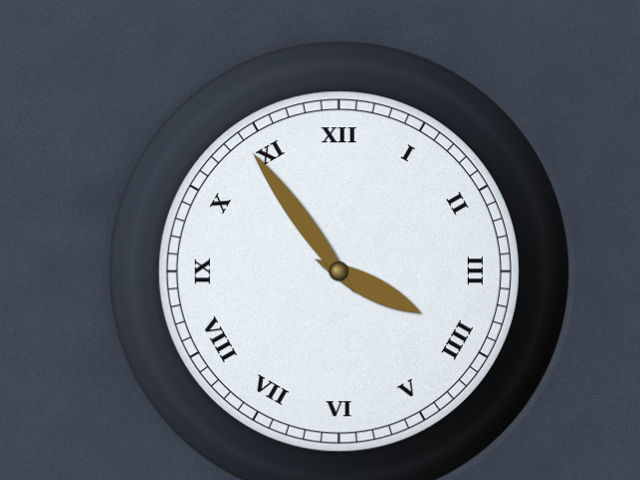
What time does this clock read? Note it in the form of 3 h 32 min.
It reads 3 h 54 min
